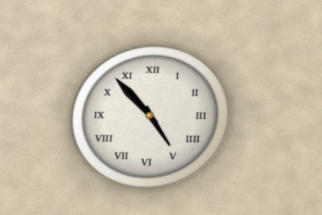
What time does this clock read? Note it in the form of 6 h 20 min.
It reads 4 h 53 min
